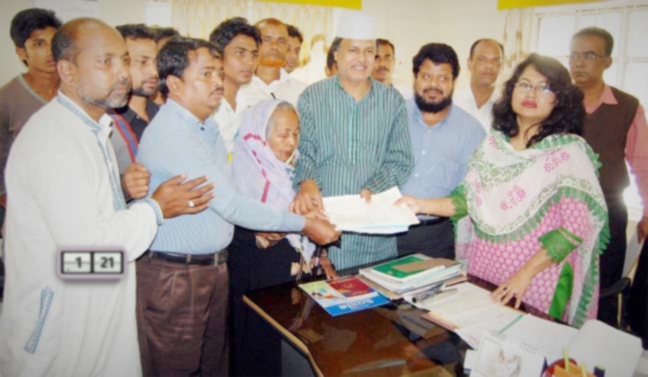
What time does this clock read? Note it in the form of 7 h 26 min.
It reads 1 h 21 min
